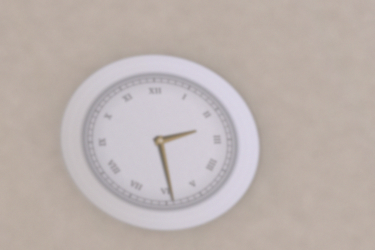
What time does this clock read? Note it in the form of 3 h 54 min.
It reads 2 h 29 min
